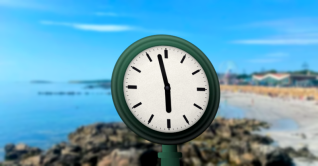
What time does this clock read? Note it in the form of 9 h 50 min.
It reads 5 h 58 min
